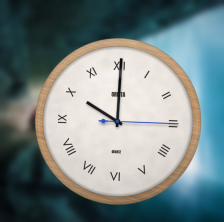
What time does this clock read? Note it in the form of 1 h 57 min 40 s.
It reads 10 h 00 min 15 s
